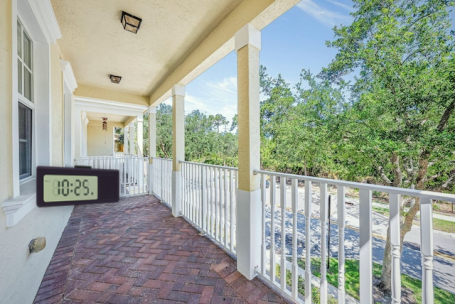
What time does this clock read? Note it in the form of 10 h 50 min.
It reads 10 h 25 min
